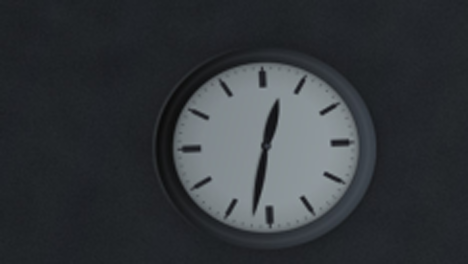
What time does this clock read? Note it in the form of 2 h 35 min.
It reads 12 h 32 min
